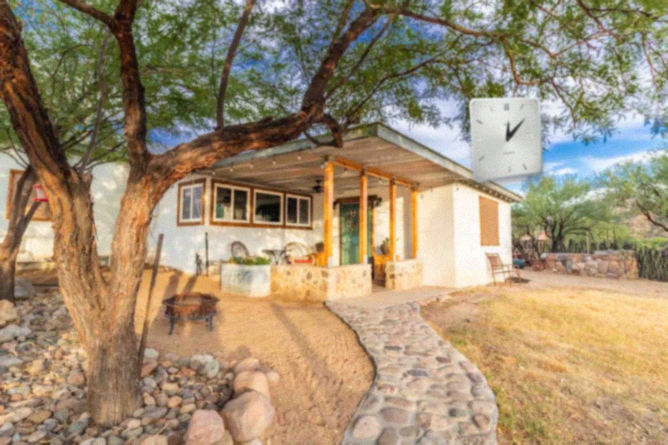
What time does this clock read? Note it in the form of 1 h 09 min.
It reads 12 h 08 min
